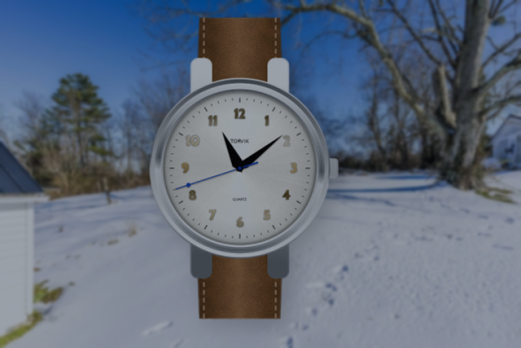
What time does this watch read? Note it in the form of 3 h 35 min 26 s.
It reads 11 h 08 min 42 s
